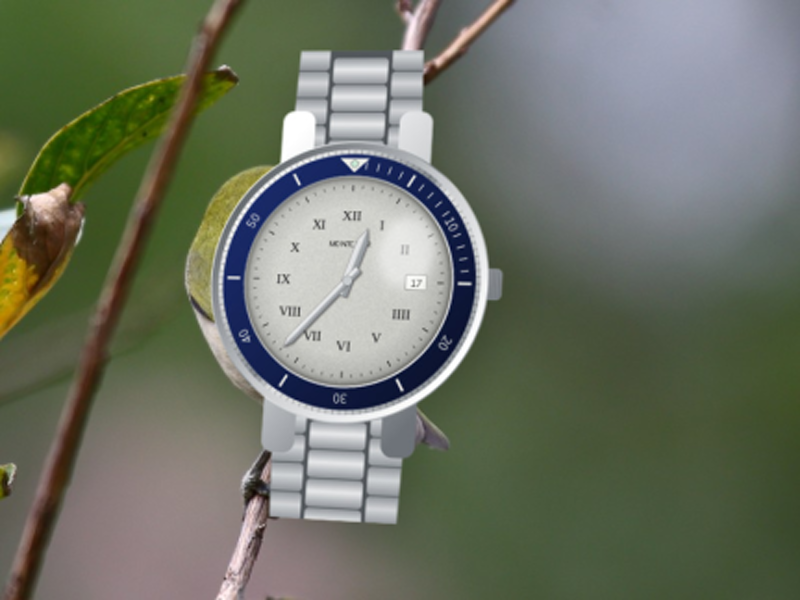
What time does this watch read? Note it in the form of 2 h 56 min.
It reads 12 h 37 min
